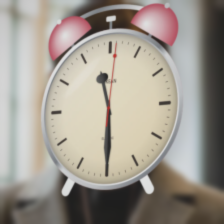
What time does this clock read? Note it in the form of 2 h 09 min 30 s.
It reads 11 h 30 min 01 s
